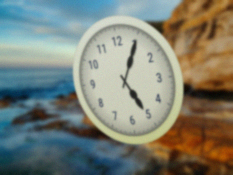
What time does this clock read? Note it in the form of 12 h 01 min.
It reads 5 h 05 min
